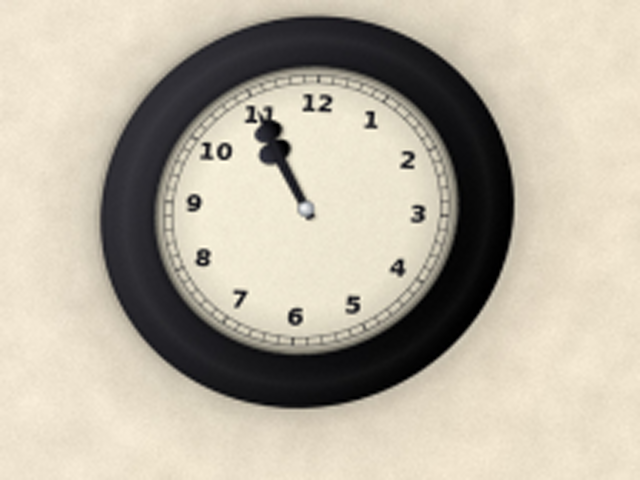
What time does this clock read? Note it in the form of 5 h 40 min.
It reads 10 h 55 min
